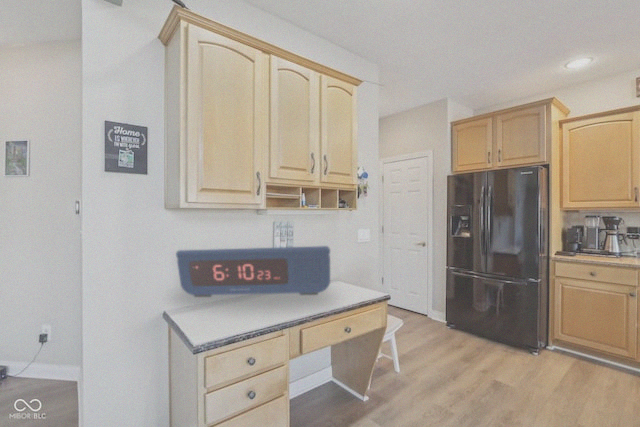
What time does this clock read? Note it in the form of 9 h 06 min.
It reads 6 h 10 min
